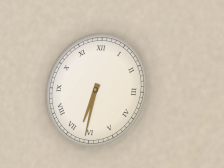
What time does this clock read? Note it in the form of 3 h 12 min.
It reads 6 h 31 min
